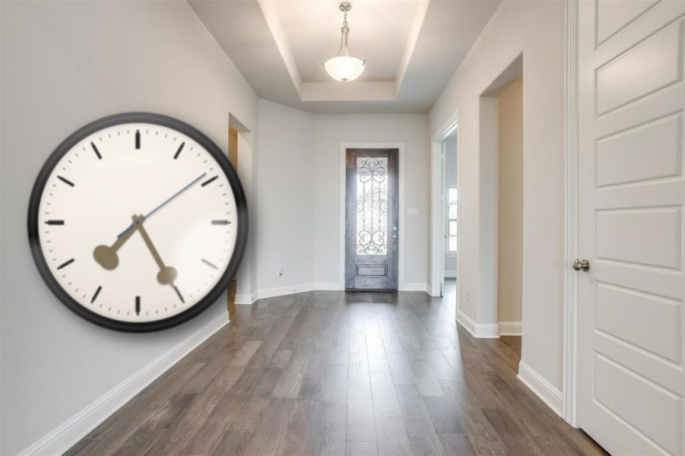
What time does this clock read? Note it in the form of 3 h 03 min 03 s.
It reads 7 h 25 min 09 s
